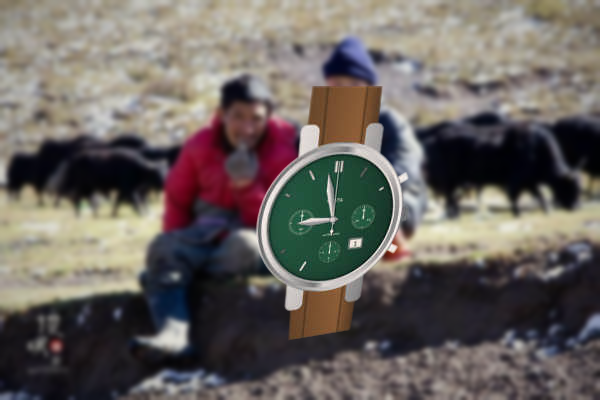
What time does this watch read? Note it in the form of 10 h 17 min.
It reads 8 h 58 min
